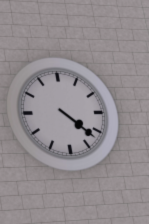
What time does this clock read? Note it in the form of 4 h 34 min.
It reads 4 h 22 min
